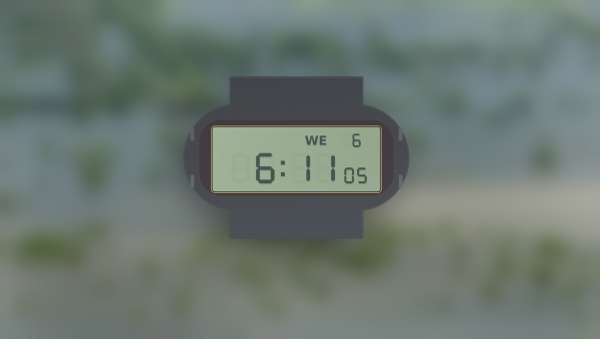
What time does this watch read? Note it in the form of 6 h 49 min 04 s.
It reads 6 h 11 min 05 s
